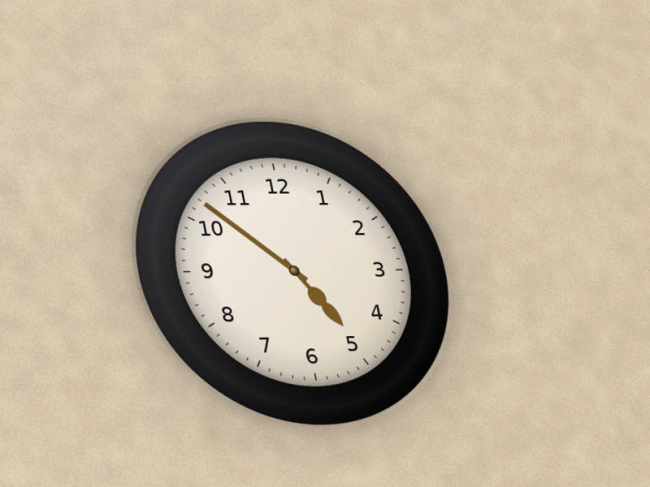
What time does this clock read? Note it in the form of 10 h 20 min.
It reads 4 h 52 min
